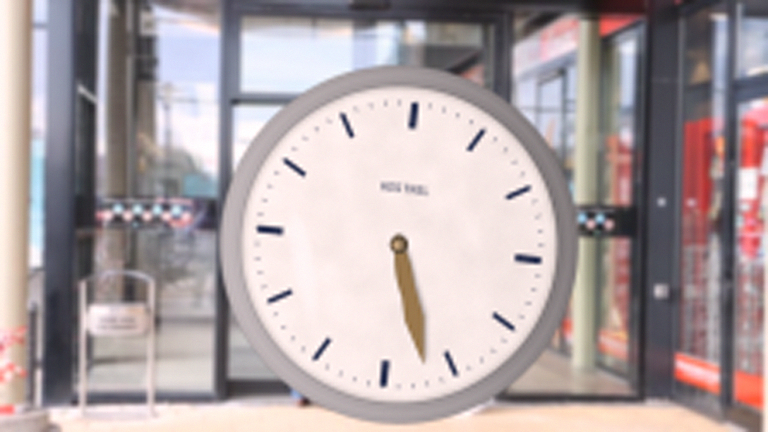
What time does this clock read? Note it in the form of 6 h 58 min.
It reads 5 h 27 min
